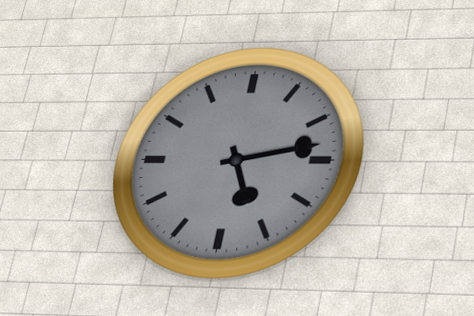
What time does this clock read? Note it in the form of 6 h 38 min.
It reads 5 h 13 min
